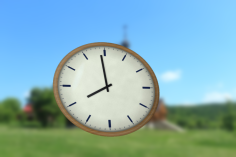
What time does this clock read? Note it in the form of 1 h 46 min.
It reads 7 h 59 min
